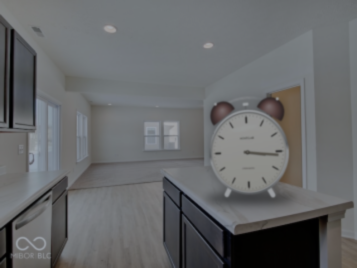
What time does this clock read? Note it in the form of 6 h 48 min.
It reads 3 h 16 min
